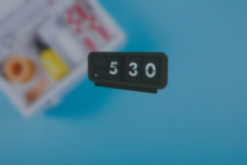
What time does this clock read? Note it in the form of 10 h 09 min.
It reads 5 h 30 min
